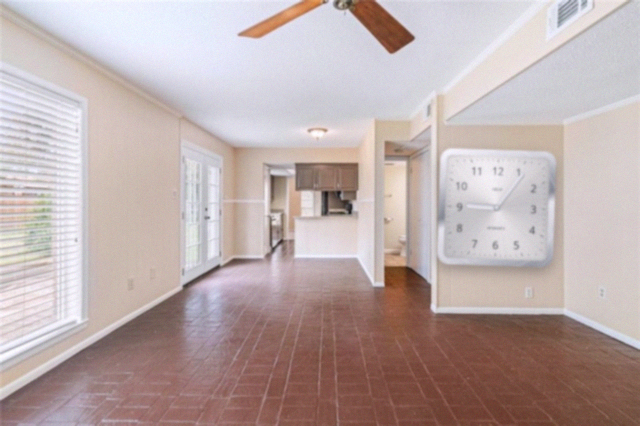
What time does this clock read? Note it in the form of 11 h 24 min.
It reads 9 h 06 min
